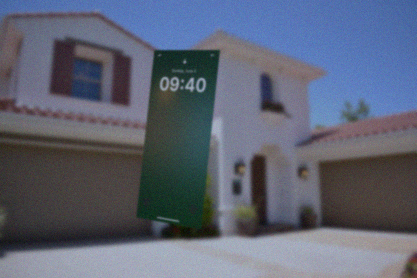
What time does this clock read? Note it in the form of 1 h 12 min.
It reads 9 h 40 min
